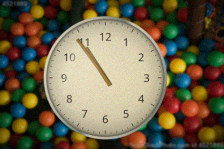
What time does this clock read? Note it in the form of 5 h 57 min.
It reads 10 h 54 min
